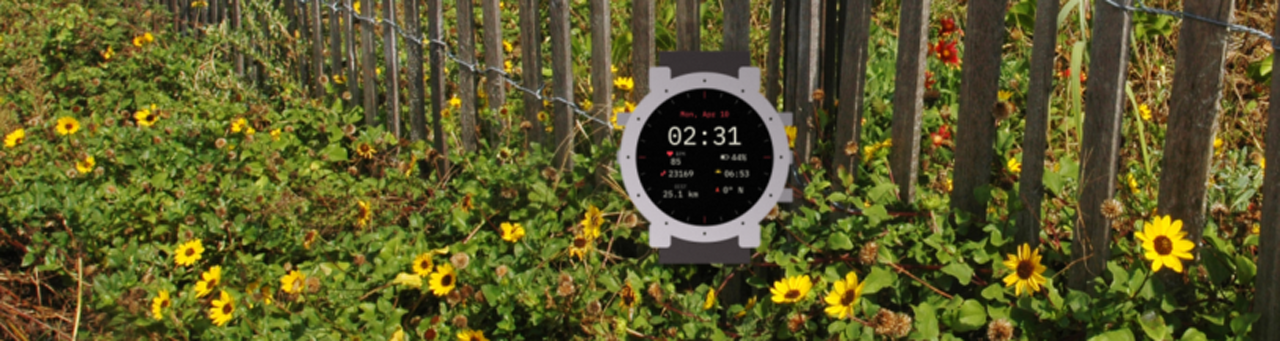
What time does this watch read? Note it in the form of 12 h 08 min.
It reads 2 h 31 min
